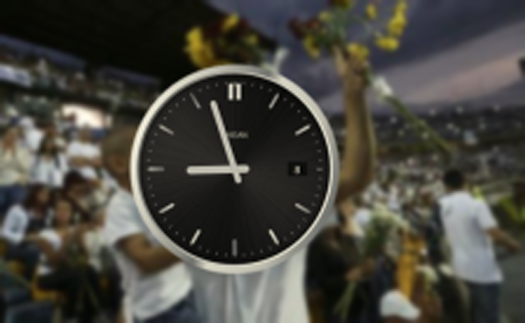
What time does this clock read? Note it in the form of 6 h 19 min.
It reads 8 h 57 min
